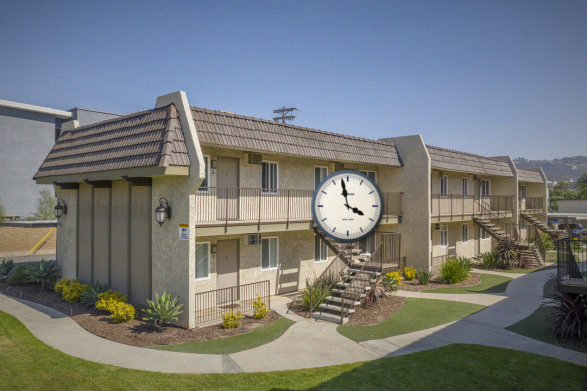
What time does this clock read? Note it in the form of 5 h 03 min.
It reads 3 h 58 min
